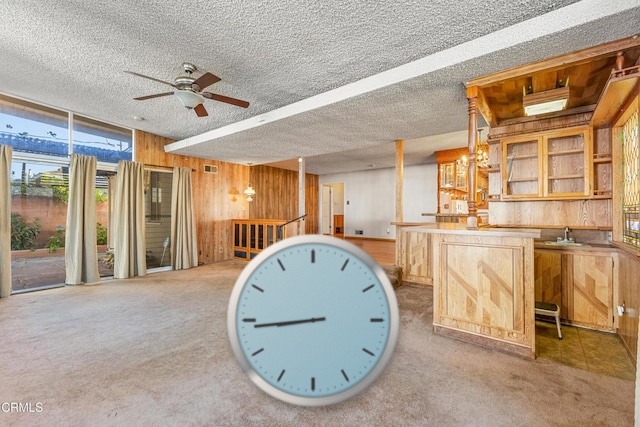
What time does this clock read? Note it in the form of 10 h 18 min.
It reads 8 h 44 min
